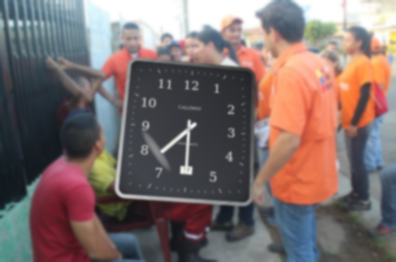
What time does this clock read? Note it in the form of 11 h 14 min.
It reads 7 h 30 min
